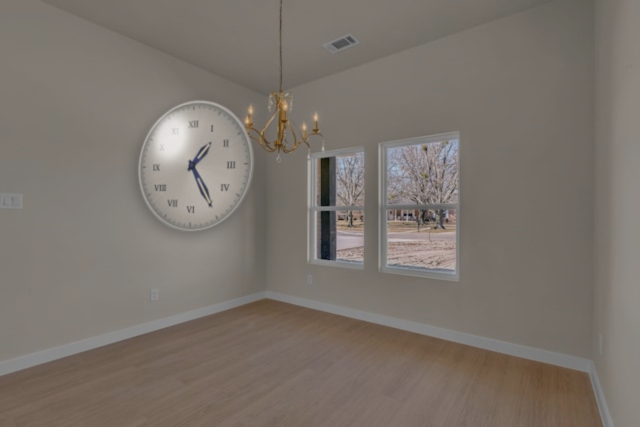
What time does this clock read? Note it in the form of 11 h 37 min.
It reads 1 h 25 min
